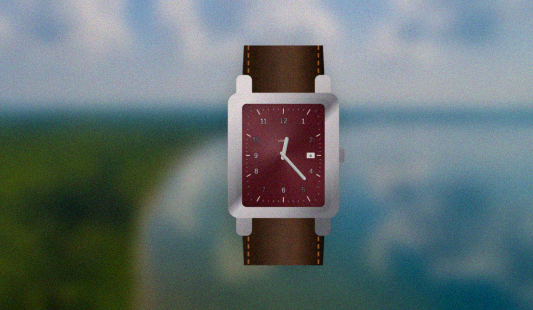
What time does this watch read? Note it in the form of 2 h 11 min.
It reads 12 h 23 min
